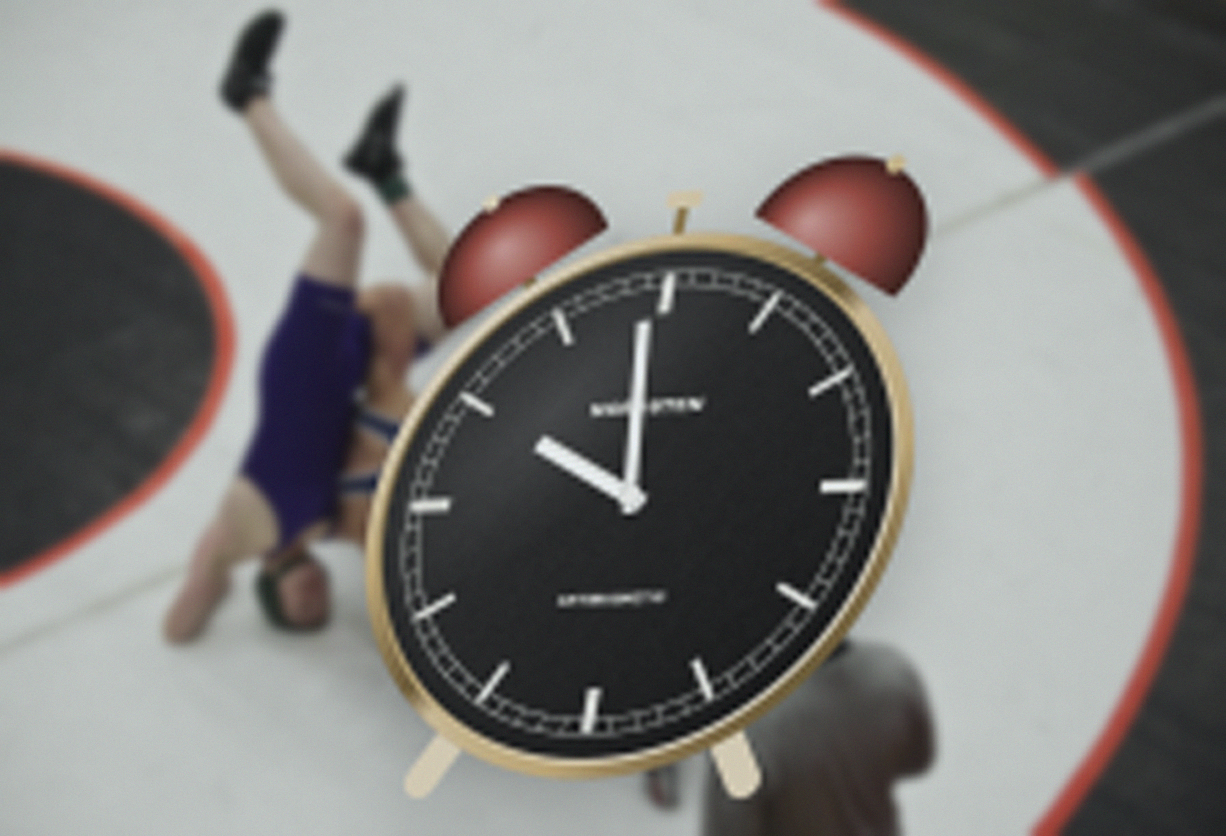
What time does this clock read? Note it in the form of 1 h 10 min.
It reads 9 h 59 min
